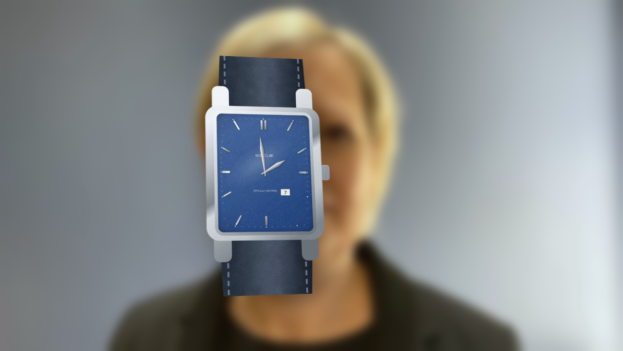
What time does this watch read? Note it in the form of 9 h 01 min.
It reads 1 h 59 min
